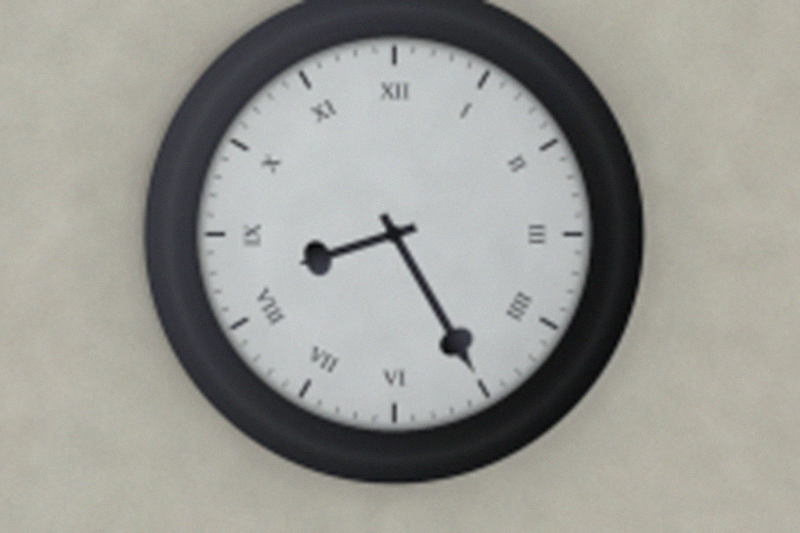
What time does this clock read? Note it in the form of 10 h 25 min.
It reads 8 h 25 min
